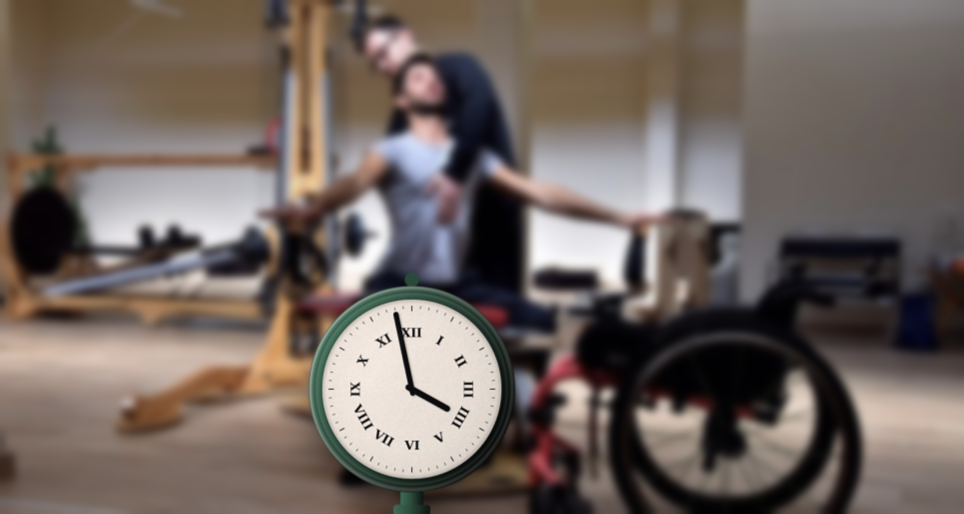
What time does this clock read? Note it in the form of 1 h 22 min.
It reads 3 h 58 min
